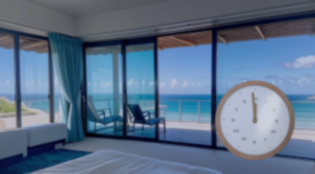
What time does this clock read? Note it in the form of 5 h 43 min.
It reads 11 h 59 min
